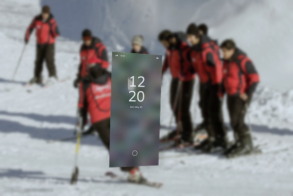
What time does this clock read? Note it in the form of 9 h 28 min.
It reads 12 h 20 min
